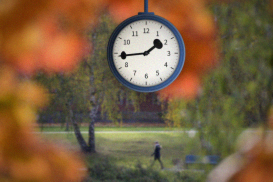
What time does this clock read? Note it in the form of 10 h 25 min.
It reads 1 h 44 min
